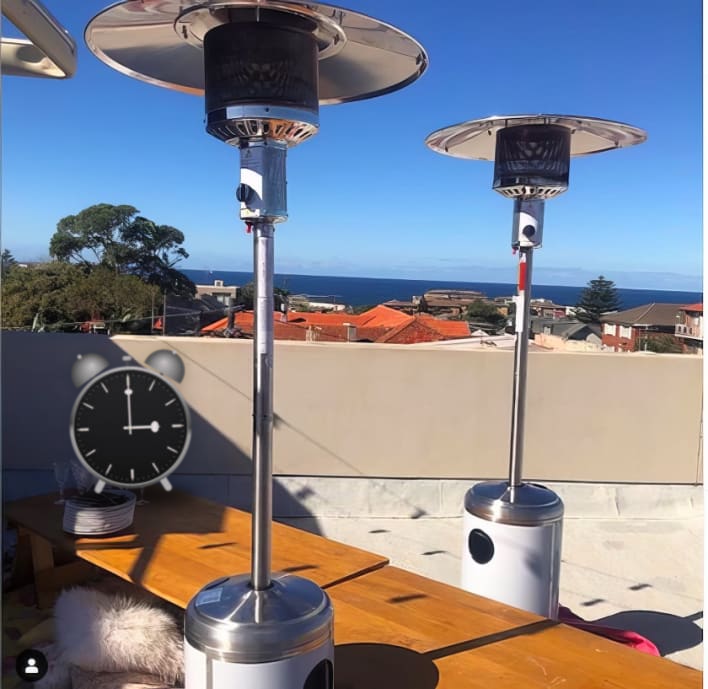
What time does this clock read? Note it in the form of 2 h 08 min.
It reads 3 h 00 min
